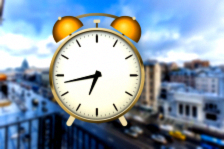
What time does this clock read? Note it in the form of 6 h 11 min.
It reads 6 h 43 min
